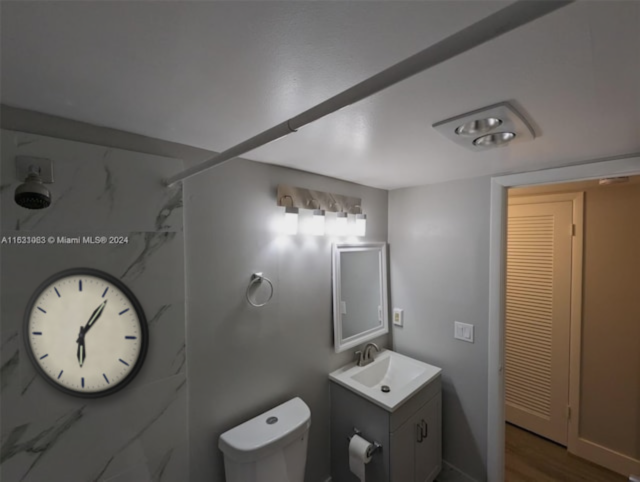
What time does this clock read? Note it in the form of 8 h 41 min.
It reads 6 h 06 min
